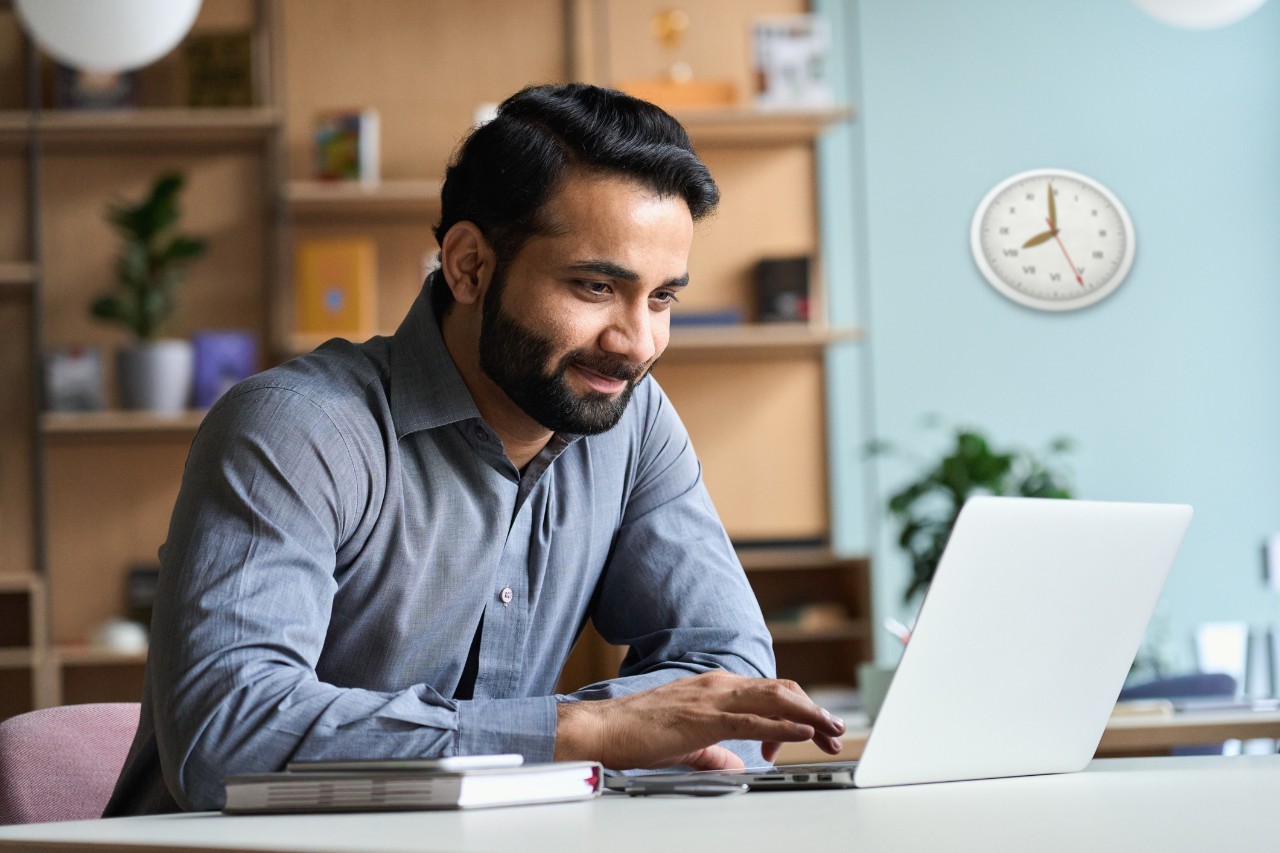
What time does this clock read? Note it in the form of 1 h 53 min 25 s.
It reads 7 h 59 min 26 s
